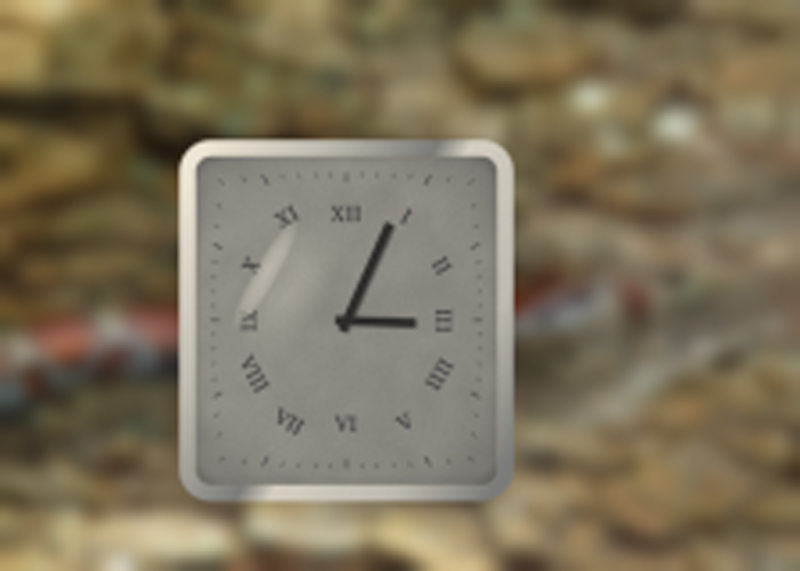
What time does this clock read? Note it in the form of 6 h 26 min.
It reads 3 h 04 min
